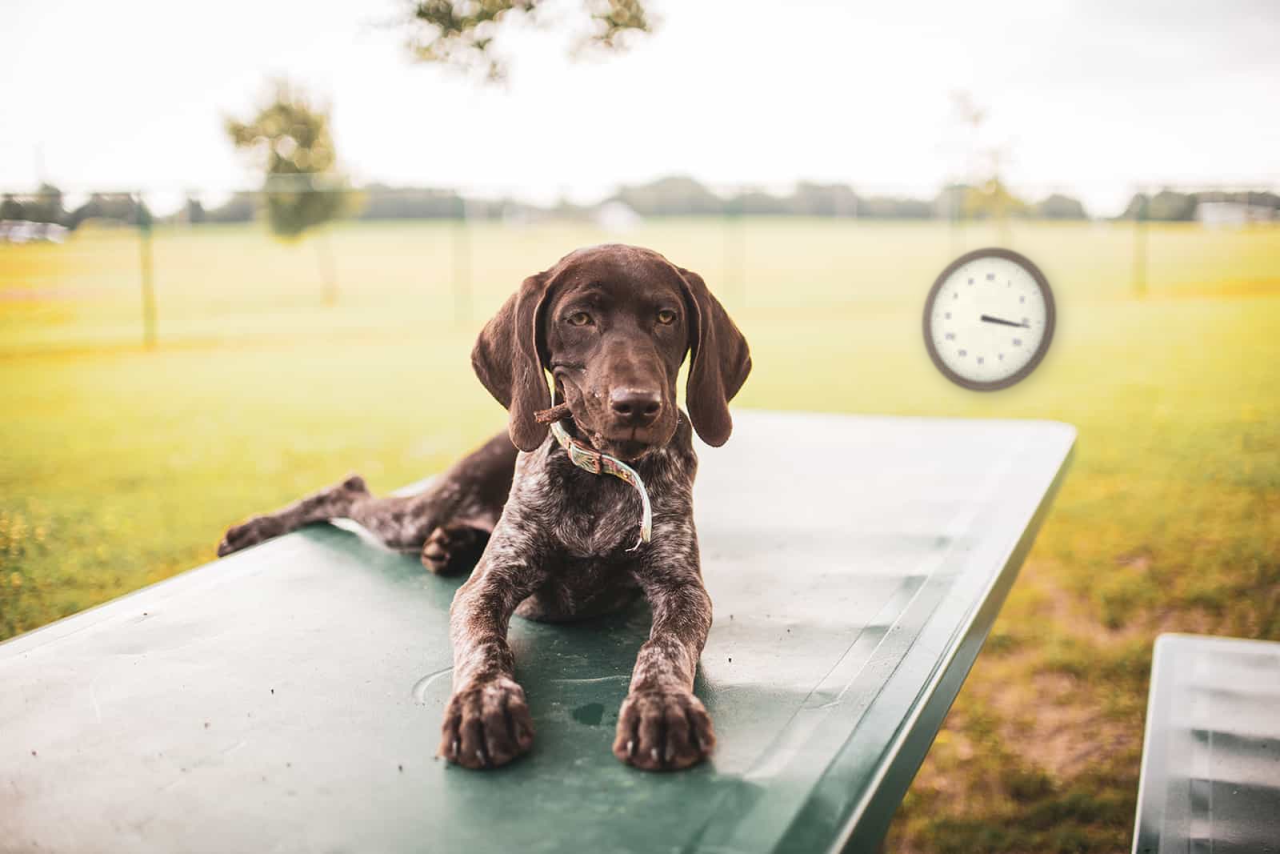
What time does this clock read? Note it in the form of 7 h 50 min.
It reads 3 h 16 min
